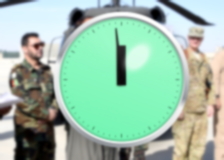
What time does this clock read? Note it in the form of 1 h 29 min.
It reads 11 h 59 min
